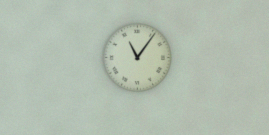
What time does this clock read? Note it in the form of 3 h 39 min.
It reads 11 h 06 min
